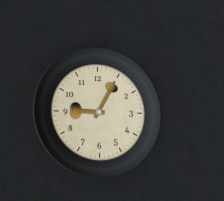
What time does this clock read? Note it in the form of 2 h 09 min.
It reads 9 h 05 min
